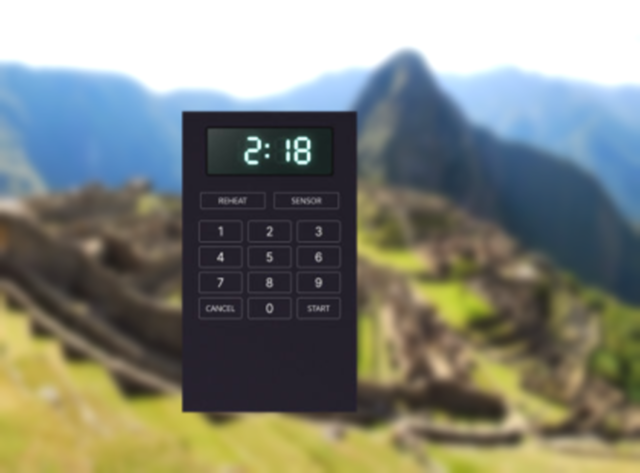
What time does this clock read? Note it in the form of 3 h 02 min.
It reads 2 h 18 min
